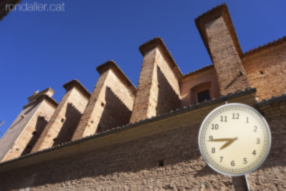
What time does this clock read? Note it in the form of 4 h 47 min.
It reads 7 h 44 min
